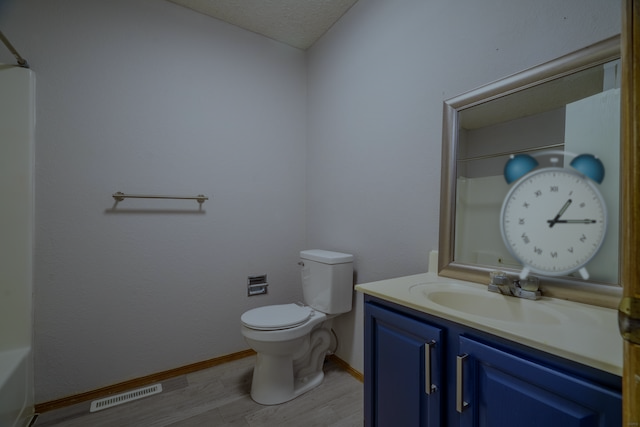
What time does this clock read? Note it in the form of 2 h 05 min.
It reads 1 h 15 min
